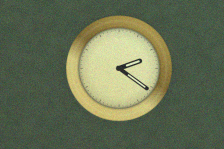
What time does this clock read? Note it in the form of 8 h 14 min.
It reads 2 h 21 min
